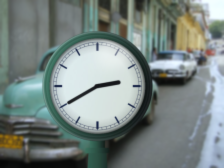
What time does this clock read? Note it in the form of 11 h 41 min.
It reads 2 h 40 min
